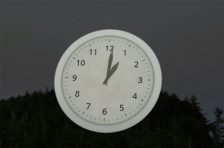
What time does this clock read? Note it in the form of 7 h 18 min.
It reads 1 h 01 min
